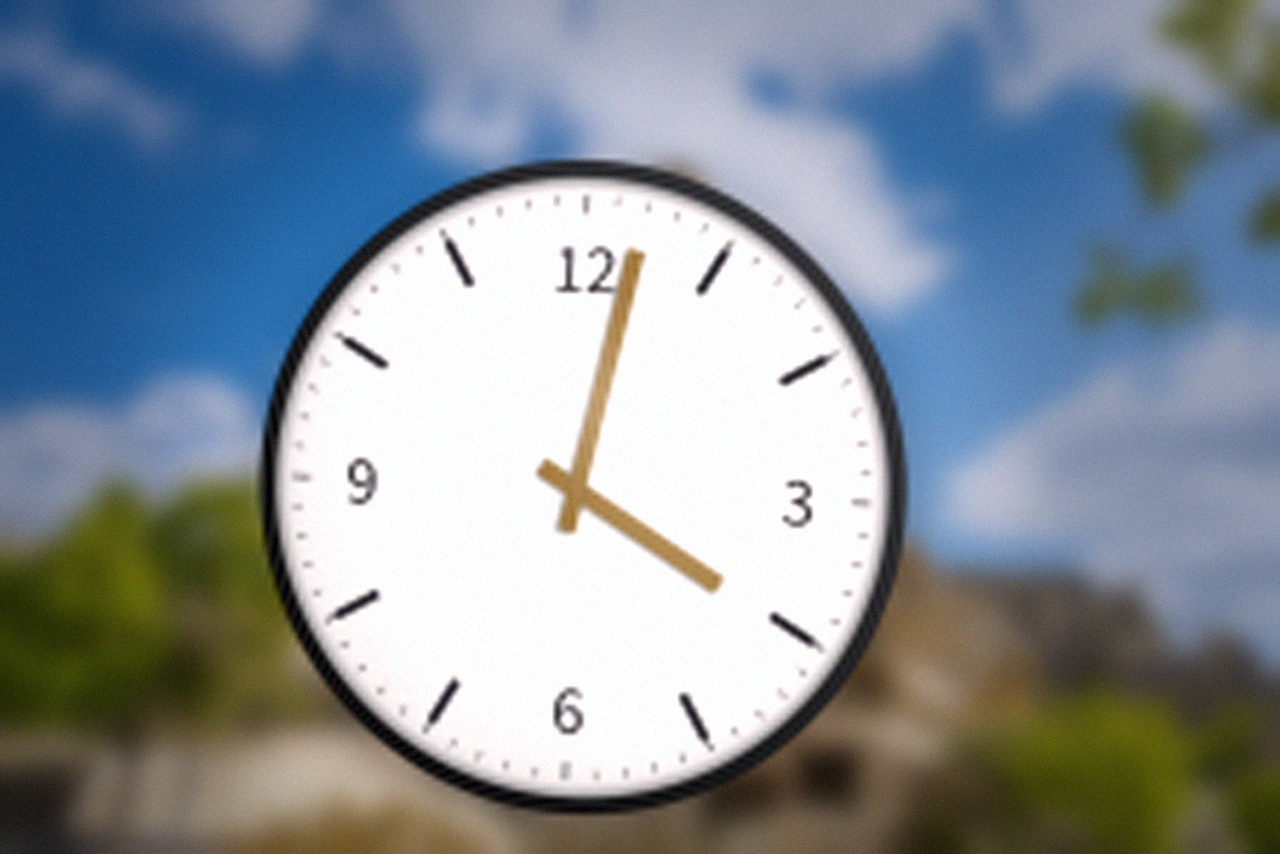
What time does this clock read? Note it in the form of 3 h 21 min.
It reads 4 h 02 min
